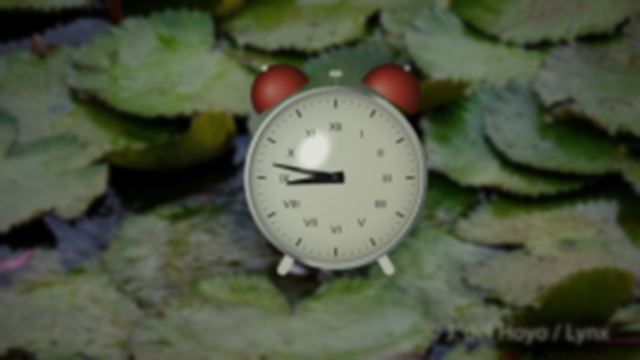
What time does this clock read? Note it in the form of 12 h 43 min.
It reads 8 h 47 min
